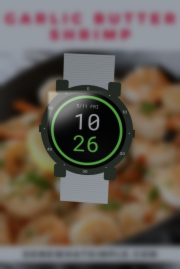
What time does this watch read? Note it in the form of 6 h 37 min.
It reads 10 h 26 min
